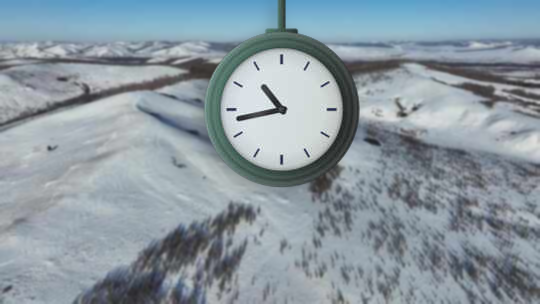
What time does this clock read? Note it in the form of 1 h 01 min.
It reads 10 h 43 min
